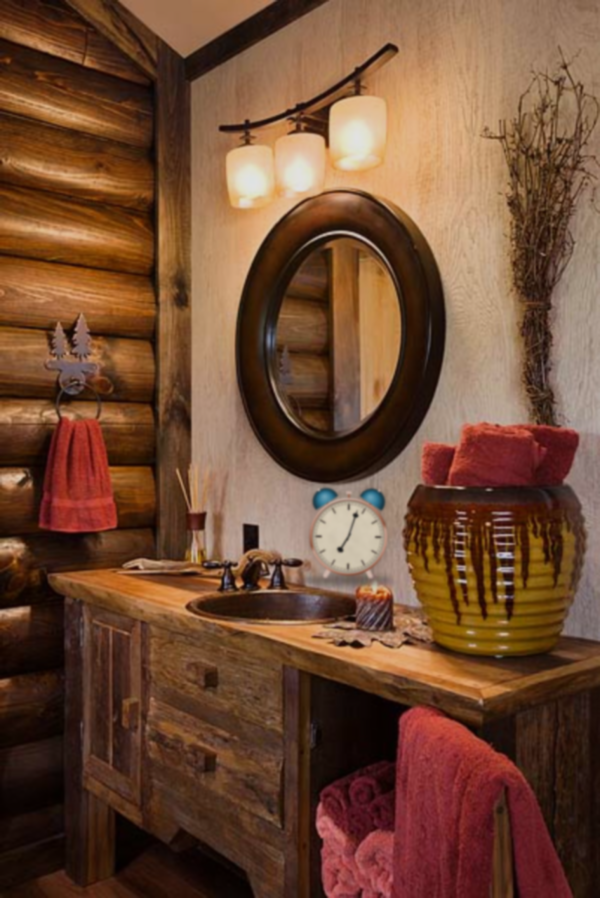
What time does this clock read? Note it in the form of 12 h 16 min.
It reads 7 h 03 min
